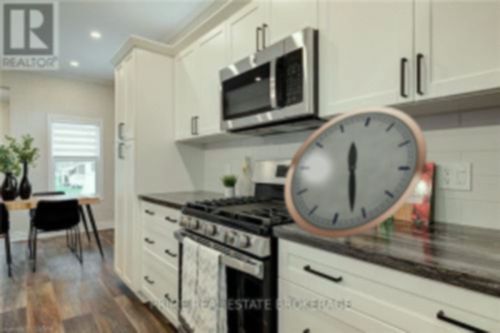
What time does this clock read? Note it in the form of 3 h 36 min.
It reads 11 h 27 min
